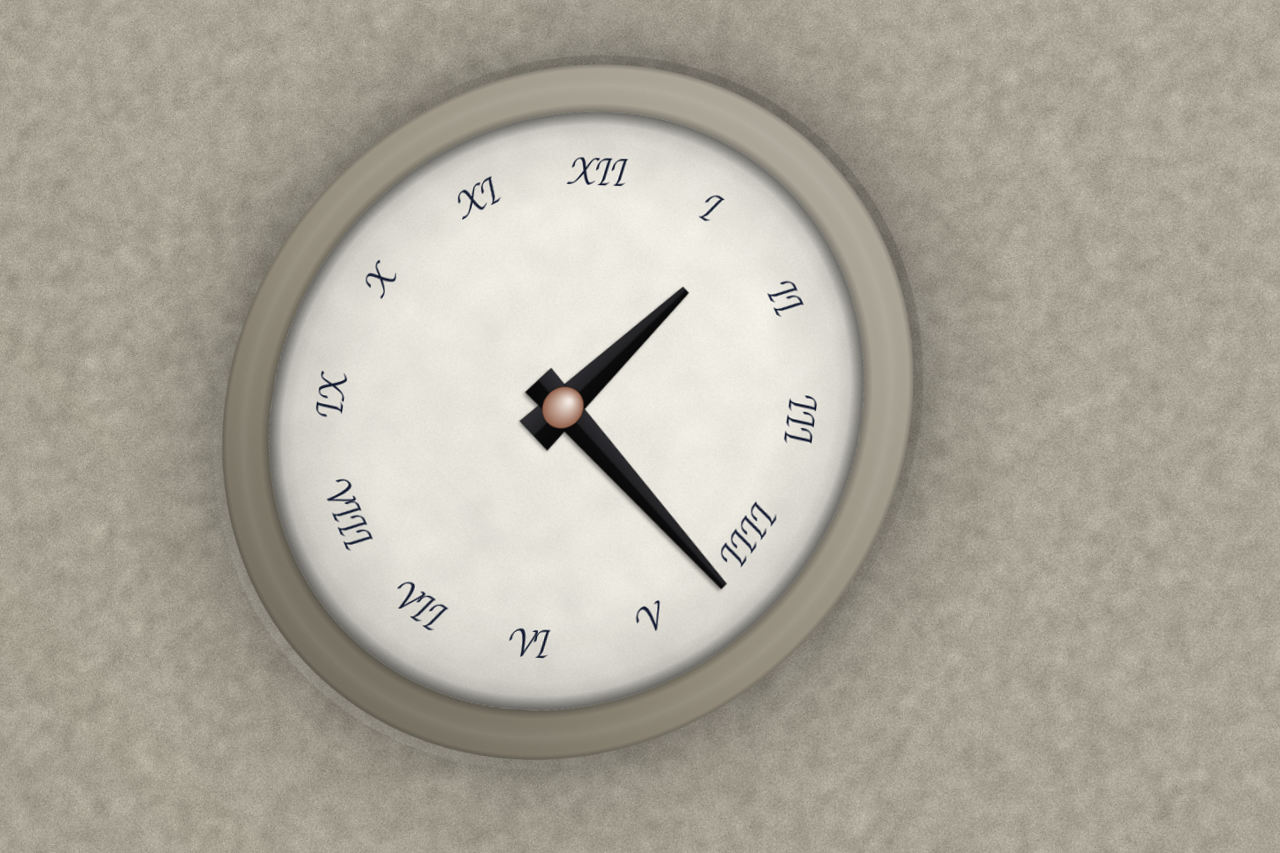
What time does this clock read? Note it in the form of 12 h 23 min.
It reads 1 h 22 min
